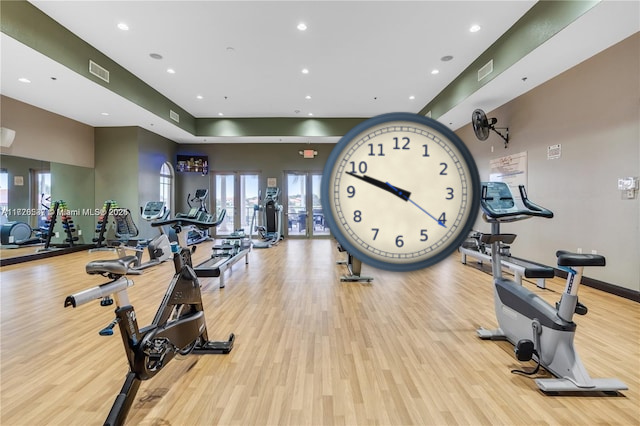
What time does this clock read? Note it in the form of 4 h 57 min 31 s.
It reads 9 h 48 min 21 s
